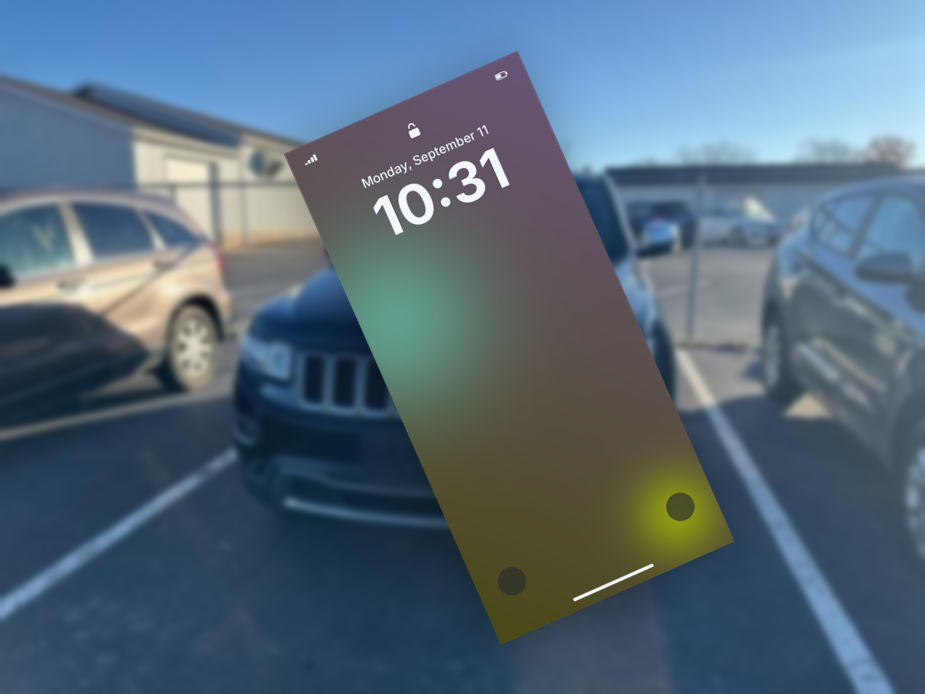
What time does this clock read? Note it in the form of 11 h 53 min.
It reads 10 h 31 min
